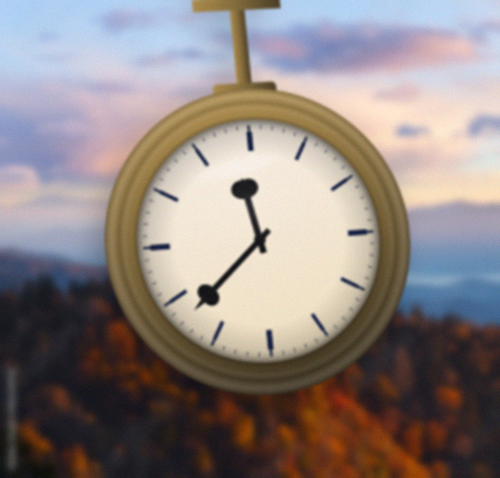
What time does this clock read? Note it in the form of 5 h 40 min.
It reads 11 h 38 min
